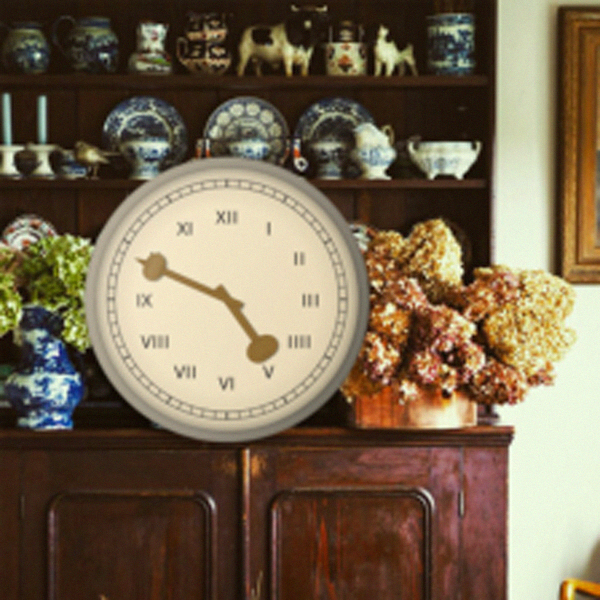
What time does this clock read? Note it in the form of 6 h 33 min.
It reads 4 h 49 min
